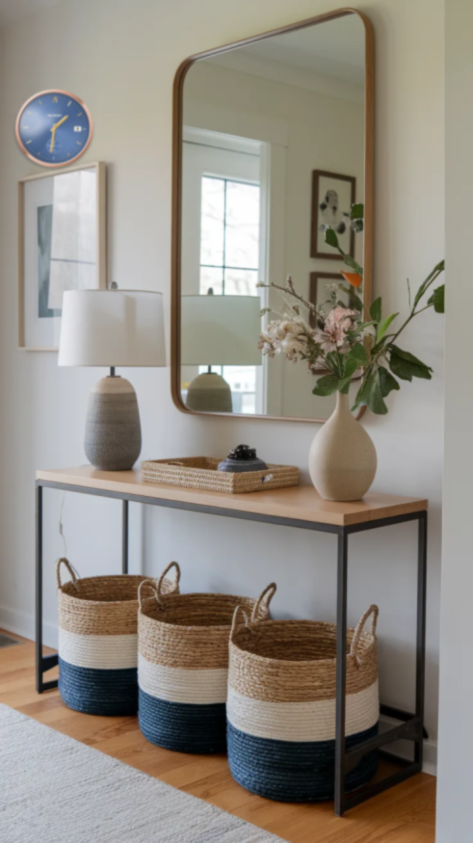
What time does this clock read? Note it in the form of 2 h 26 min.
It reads 1 h 31 min
